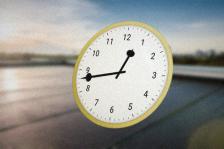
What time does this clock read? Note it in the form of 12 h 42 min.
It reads 12 h 43 min
